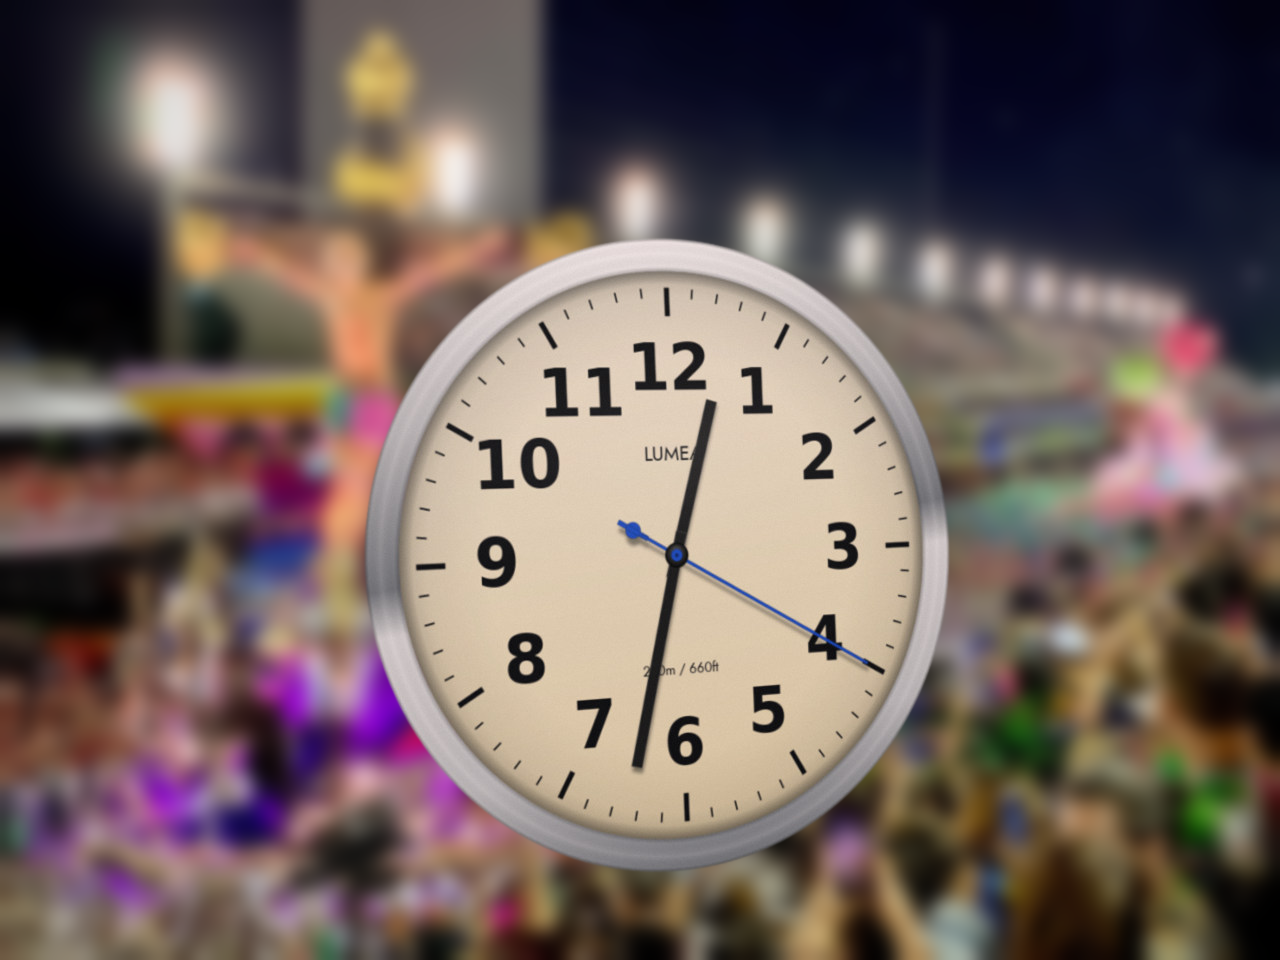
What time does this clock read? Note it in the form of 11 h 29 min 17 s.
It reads 12 h 32 min 20 s
